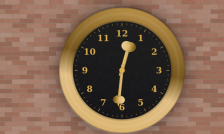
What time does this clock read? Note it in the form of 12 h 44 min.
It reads 12 h 31 min
